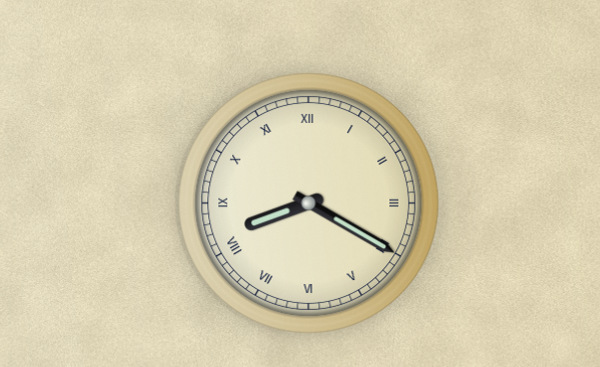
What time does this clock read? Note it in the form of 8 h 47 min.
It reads 8 h 20 min
